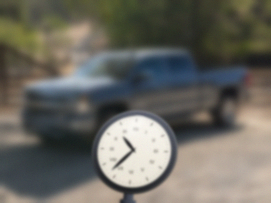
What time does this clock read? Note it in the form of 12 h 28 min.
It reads 10 h 37 min
